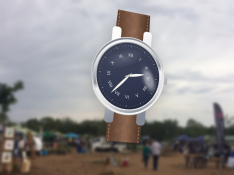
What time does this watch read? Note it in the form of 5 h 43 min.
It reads 2 h 37 min
